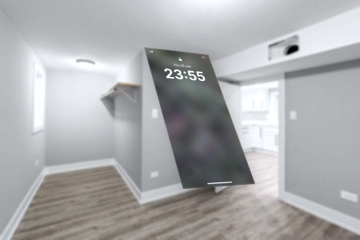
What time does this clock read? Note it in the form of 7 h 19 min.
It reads 23 h 55 min
